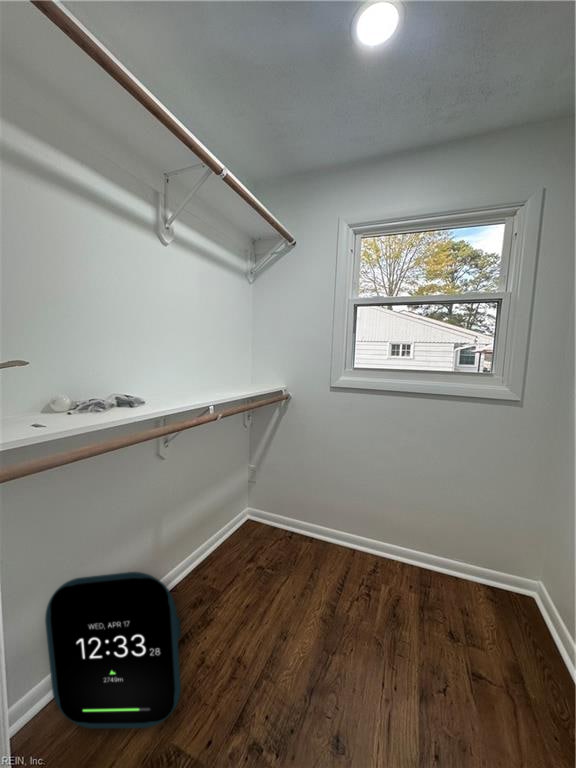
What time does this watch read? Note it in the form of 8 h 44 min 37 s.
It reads 12 h 33 min 28 s
